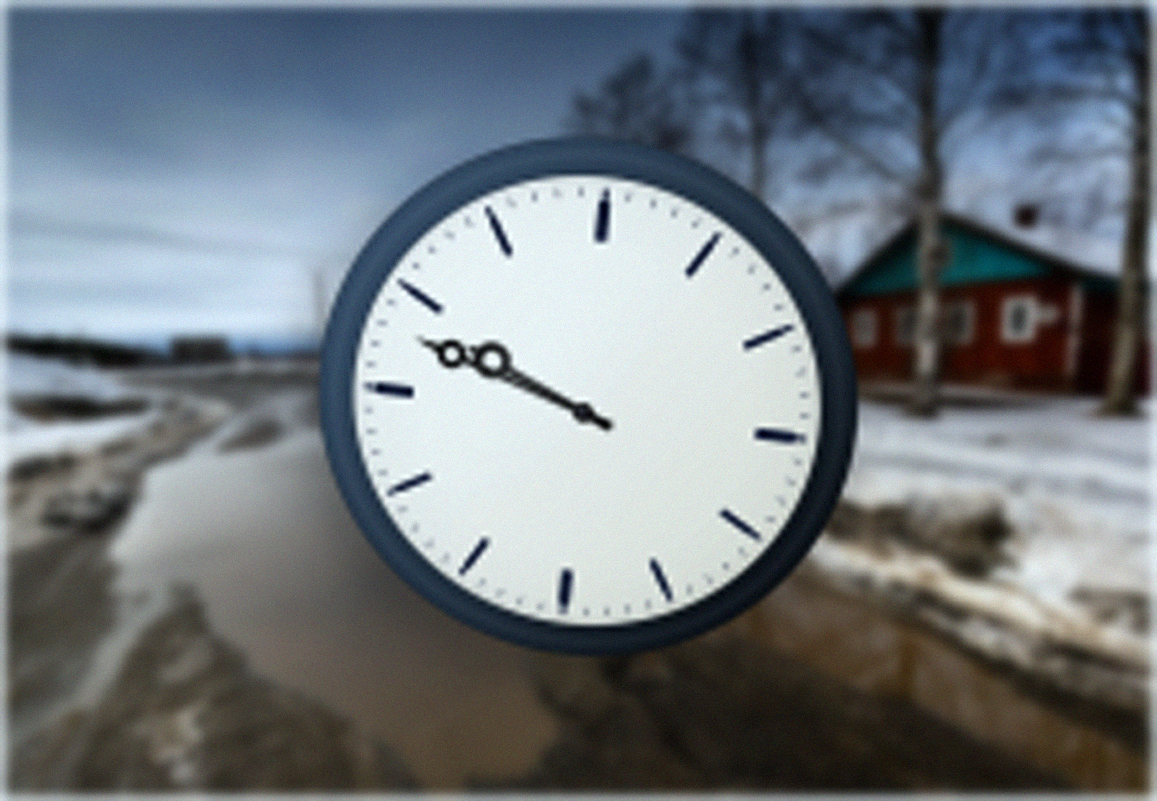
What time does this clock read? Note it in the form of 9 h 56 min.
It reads 9 h 48 min
